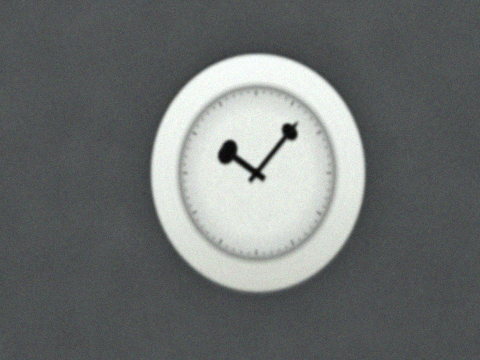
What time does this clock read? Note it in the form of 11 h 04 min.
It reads 10 h 07 min
